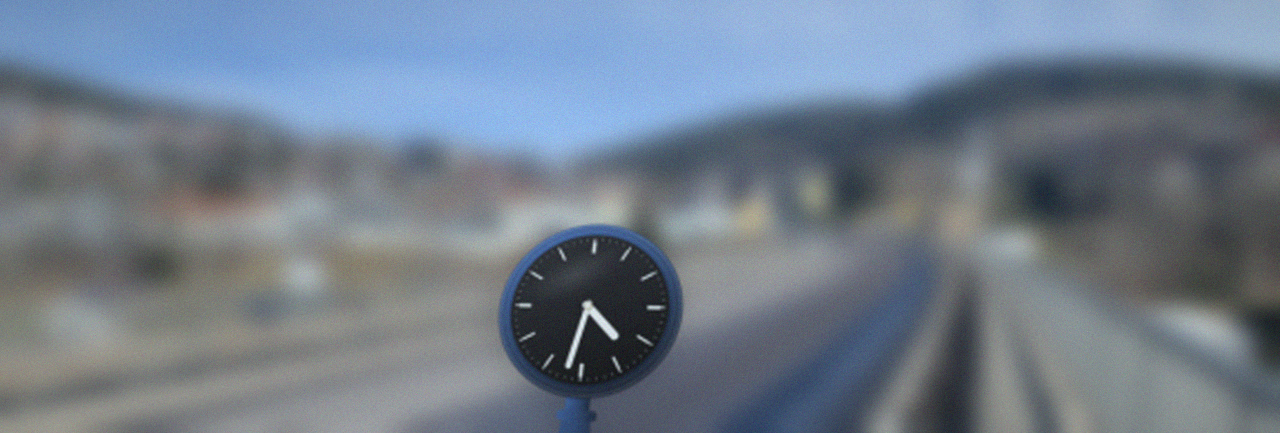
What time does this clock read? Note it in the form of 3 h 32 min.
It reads 4 h 32 min
